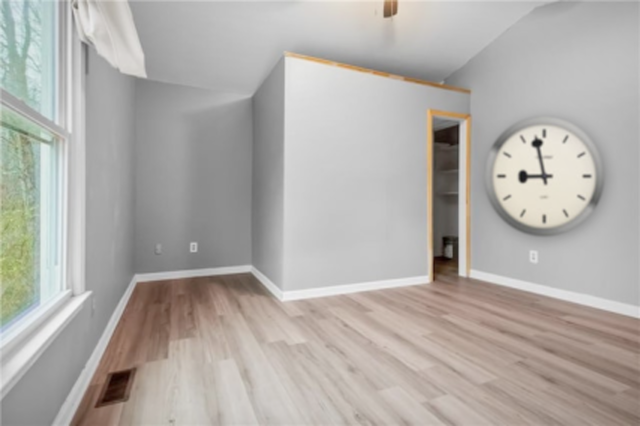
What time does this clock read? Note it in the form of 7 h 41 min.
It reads 8 h 58 min
